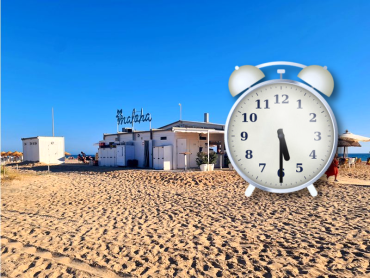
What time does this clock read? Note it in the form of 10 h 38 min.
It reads 5 h 30 min
